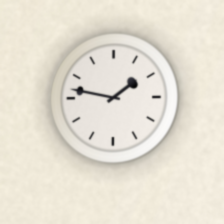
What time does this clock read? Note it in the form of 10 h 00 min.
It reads 1 h 47 min
